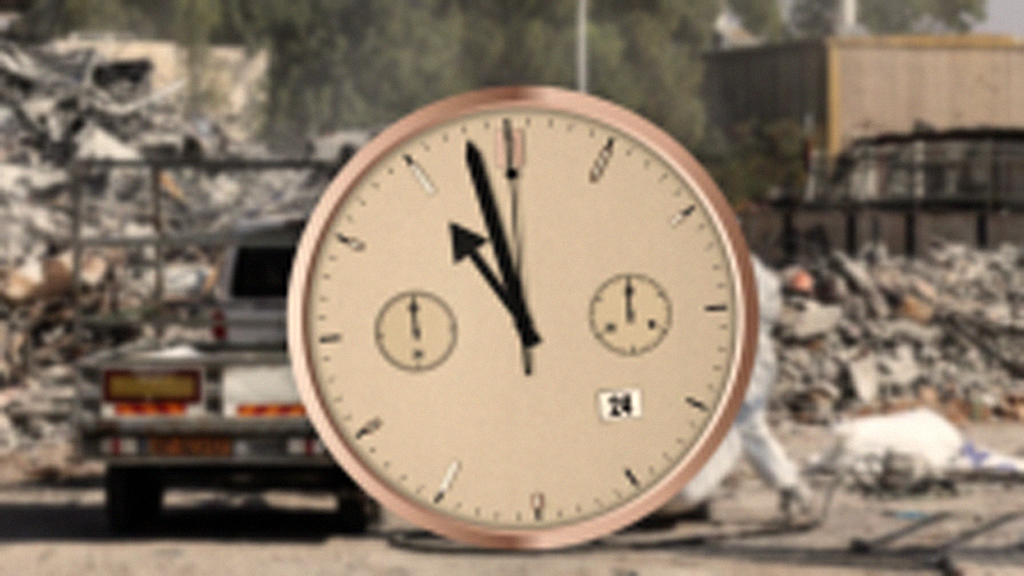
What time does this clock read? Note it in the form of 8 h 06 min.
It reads 10 h 58 min
